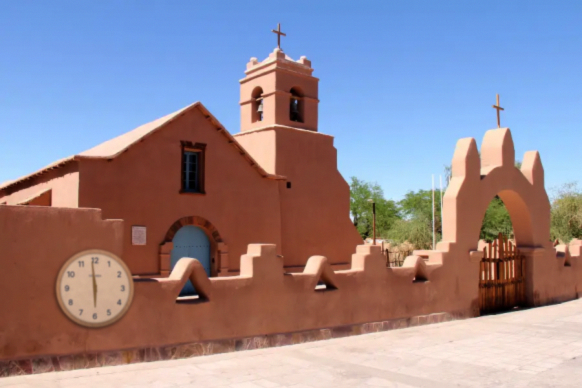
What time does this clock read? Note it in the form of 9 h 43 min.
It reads 5 h 59 min
